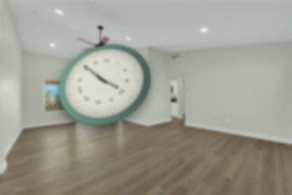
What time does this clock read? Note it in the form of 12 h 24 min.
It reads 3 h 51 min
